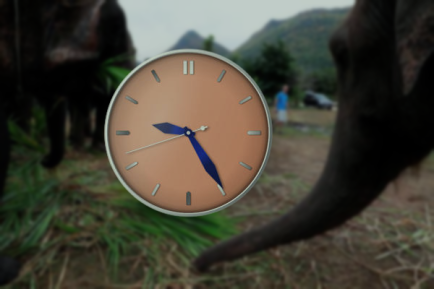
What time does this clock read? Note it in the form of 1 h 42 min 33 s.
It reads 9 h 24 min 42 s
